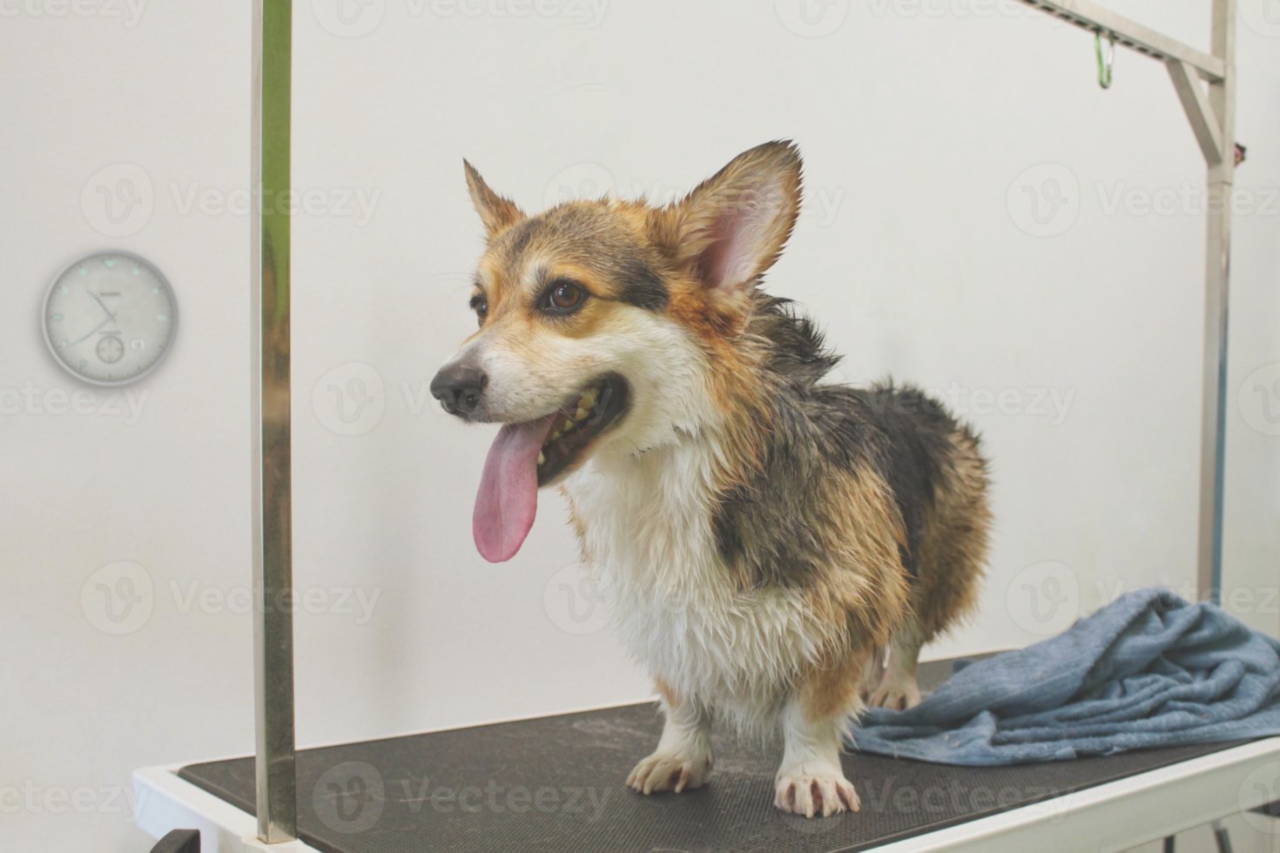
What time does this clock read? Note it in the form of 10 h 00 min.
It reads 10 h 39 min
